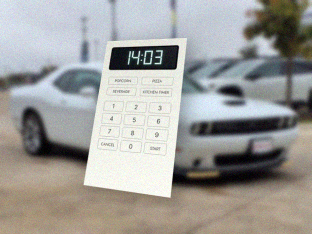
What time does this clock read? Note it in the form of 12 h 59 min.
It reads 14 h 03 min
